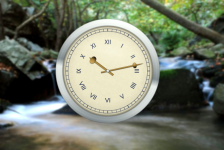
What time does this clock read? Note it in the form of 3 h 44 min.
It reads 10 h 13 min
